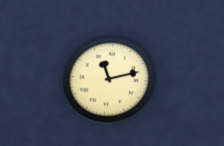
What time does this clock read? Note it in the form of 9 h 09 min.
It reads 11 h 12 min
